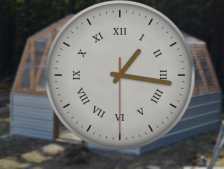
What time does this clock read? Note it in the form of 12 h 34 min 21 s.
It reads 1 h 16 min 30 s
